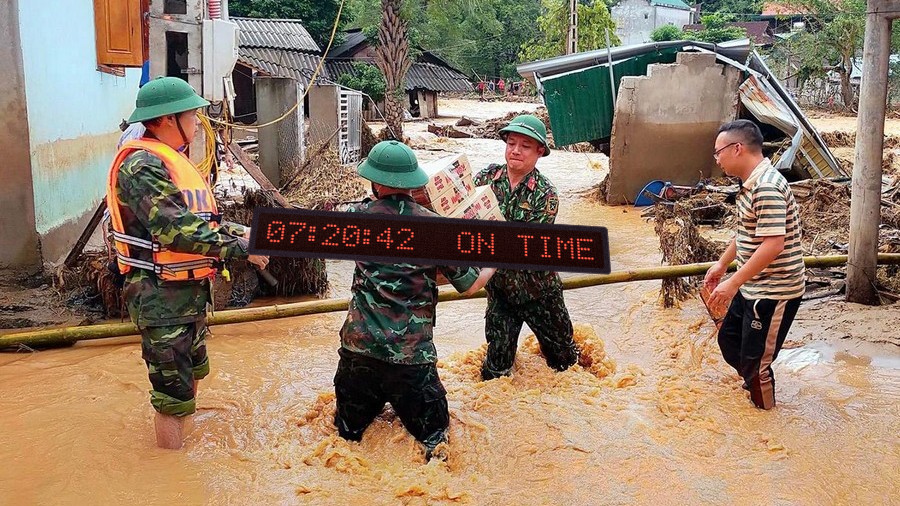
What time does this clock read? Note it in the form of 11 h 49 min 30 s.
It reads 7 h 20 min 42 s
